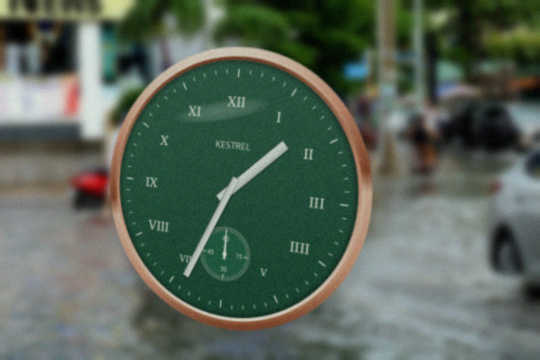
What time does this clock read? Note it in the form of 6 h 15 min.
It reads 1 h 34 min
